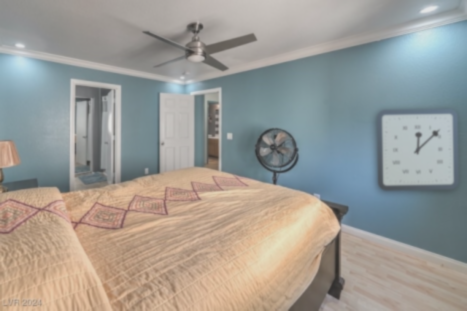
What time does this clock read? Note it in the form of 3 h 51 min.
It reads 12 h 08 min
